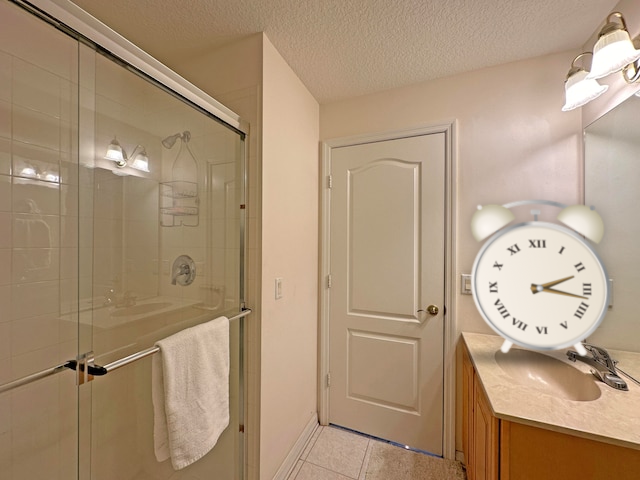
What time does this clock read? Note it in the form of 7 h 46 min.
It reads 2 h 17 min
